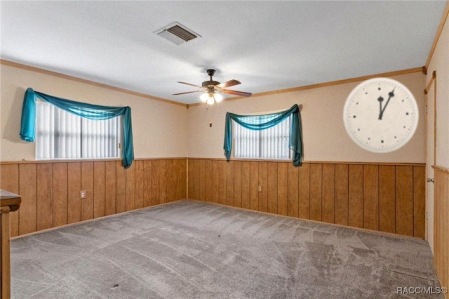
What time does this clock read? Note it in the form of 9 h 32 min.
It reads 12 h 05 min
